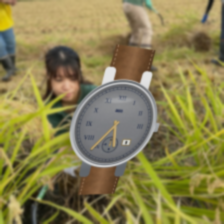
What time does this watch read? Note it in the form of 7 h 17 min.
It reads 5 h 36 min
